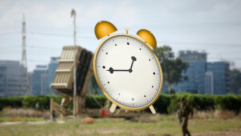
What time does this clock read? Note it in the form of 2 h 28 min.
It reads 12 h 44 min
